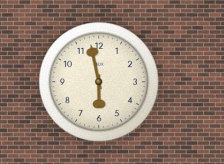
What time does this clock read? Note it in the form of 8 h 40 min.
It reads 5 h 58 min
